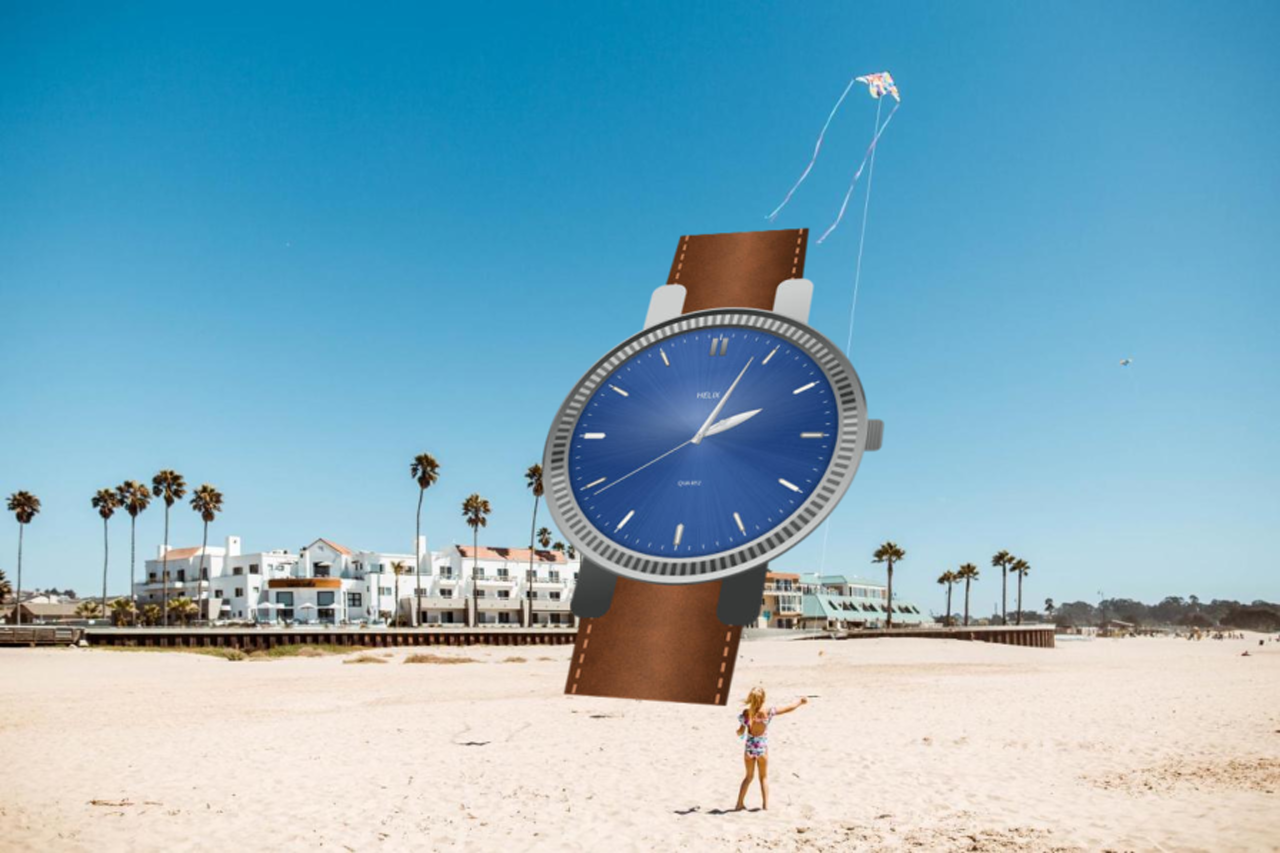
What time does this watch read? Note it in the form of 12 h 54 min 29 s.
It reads 2 h 03 min 39 s
